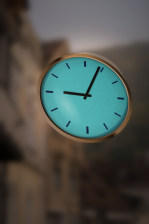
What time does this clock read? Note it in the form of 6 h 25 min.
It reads 9 h 04 min
